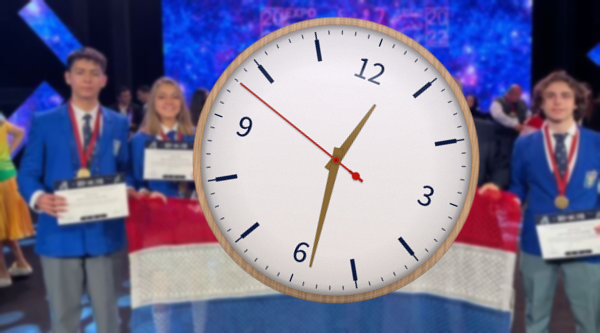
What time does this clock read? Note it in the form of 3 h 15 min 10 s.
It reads 12 h 28 min 48 s
